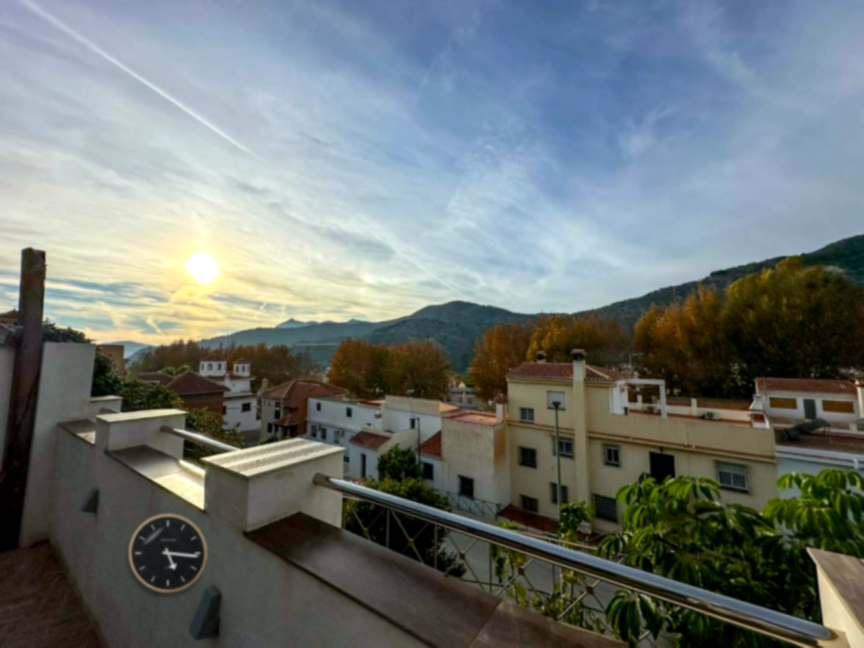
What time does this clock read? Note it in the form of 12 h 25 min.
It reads 5 h 16 min
